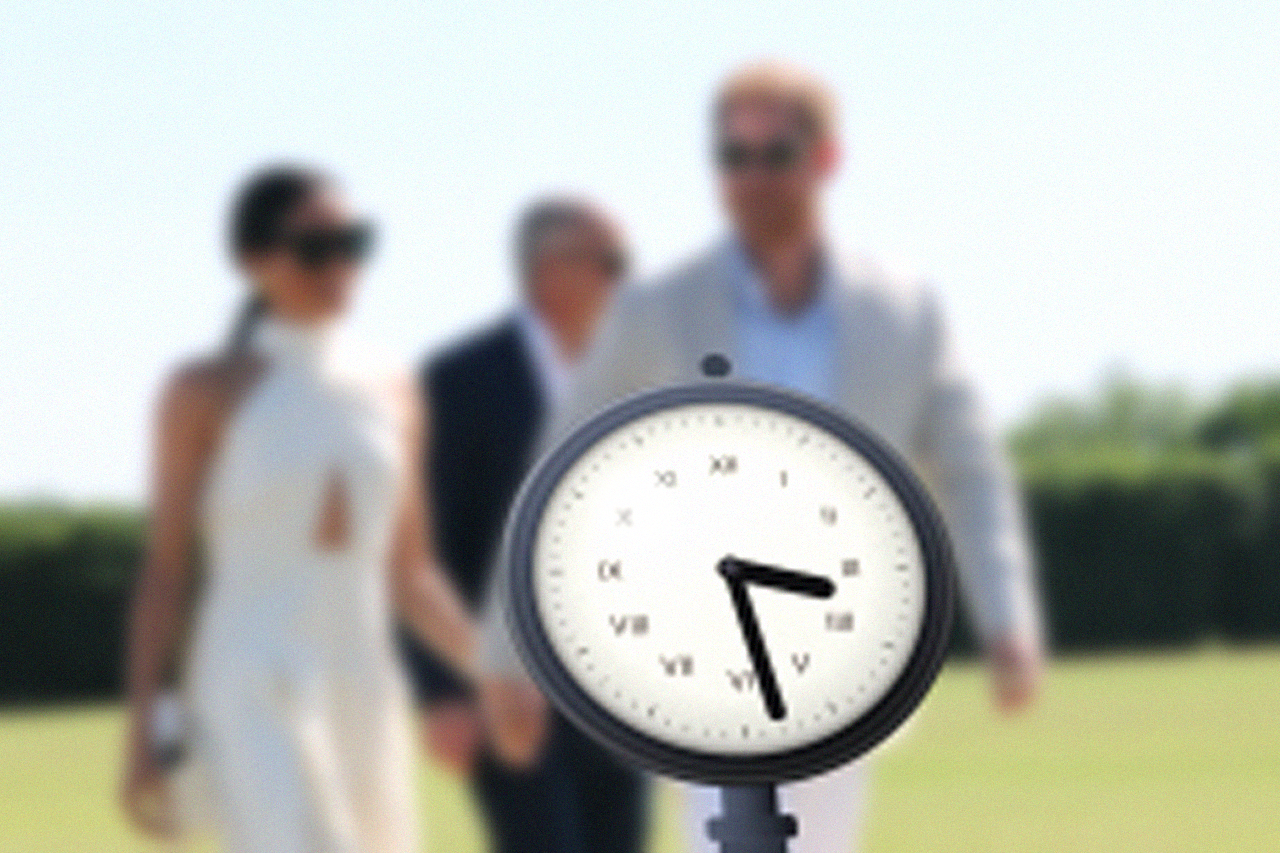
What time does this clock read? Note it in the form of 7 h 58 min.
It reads 3 h 28 min
